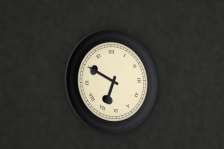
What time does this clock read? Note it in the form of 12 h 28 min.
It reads 6 h 50 min
